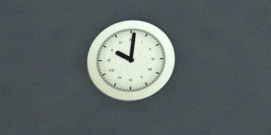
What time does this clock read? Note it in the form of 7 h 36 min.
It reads 10 h 01 min
